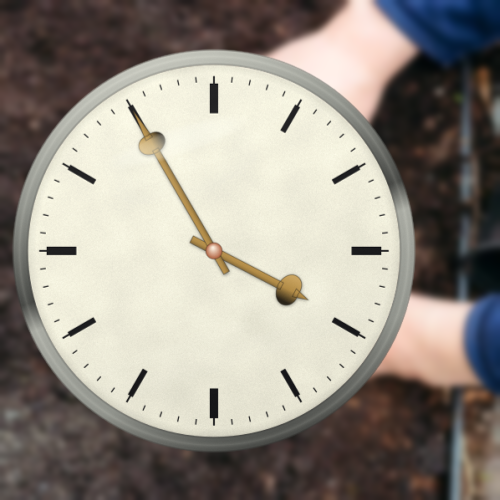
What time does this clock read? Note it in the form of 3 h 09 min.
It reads 3 h 55 min
